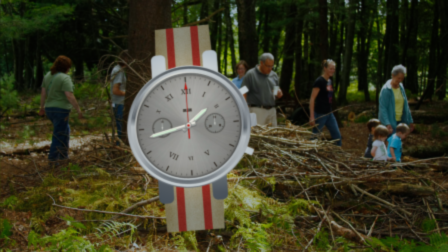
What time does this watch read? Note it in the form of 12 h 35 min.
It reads 1 h 43 min
